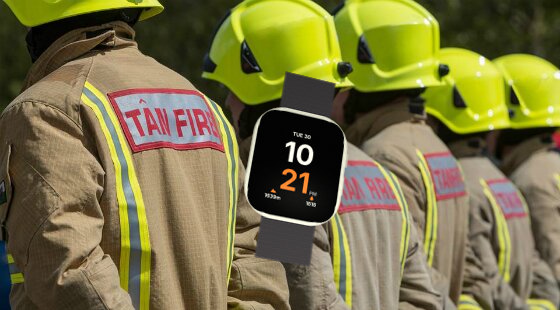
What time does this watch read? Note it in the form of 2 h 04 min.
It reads 10 h 21 min
